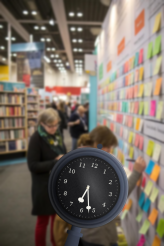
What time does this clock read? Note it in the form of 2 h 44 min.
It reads 6 h 27 min
